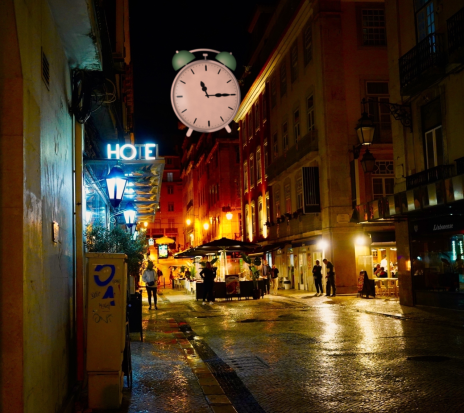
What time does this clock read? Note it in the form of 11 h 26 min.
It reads 11 h 15 min
